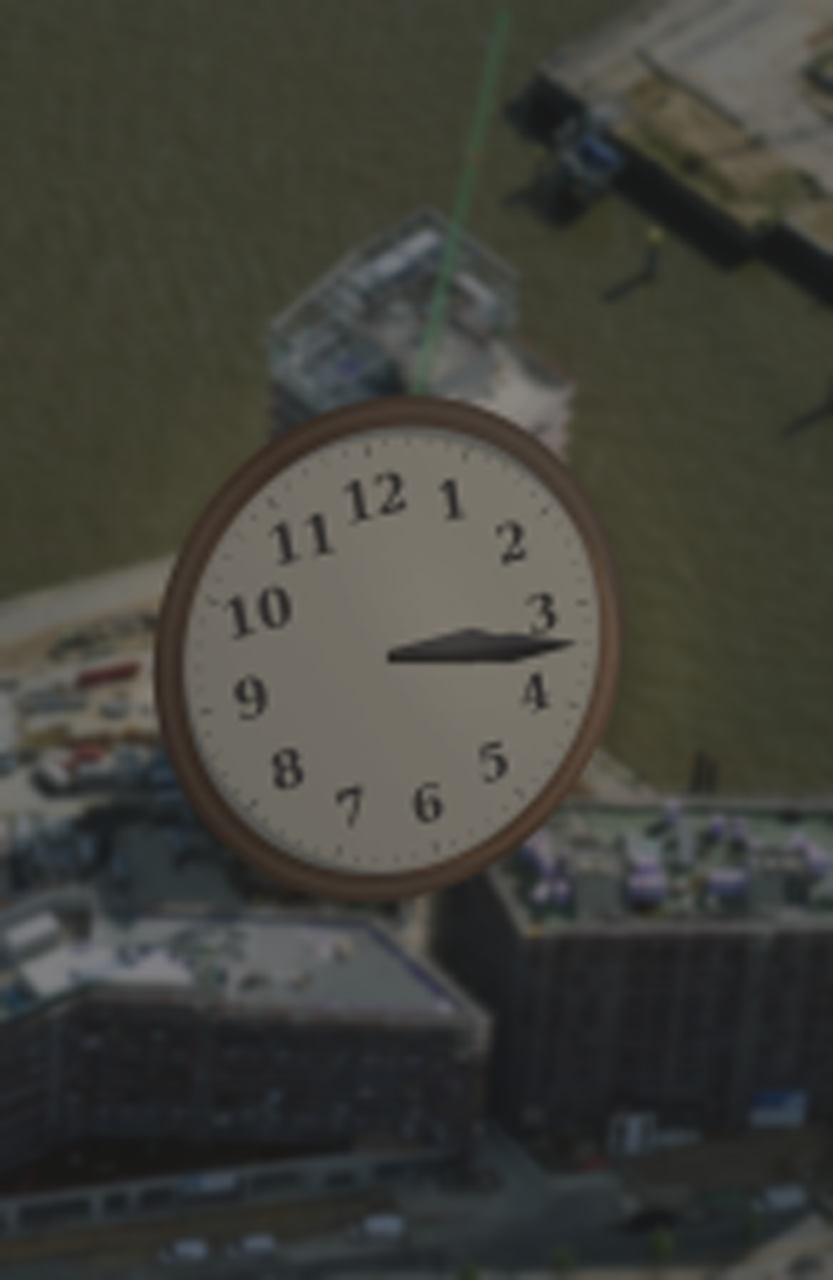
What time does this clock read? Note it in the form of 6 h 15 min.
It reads 3 h 17 min
